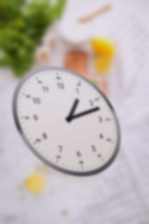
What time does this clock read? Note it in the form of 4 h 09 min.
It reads 1 h 12 min
